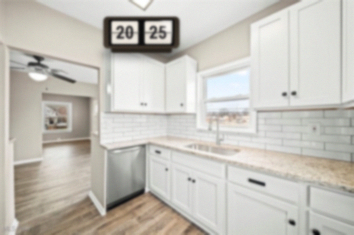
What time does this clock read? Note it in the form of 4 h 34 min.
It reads 20 h 25 min
